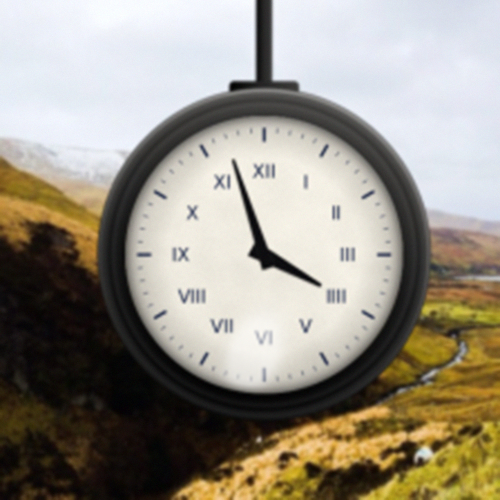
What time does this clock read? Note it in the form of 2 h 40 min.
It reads 3 h 57 min
